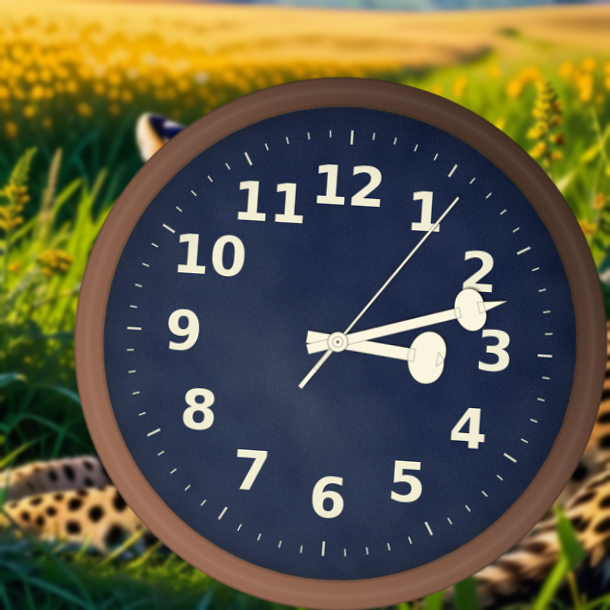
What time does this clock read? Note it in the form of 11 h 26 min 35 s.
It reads 3 h 12 min 06 s
